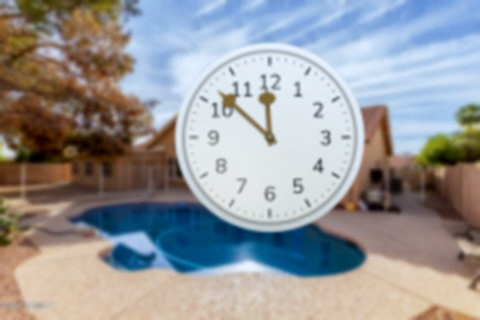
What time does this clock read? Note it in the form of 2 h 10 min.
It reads 11 h 52 min
